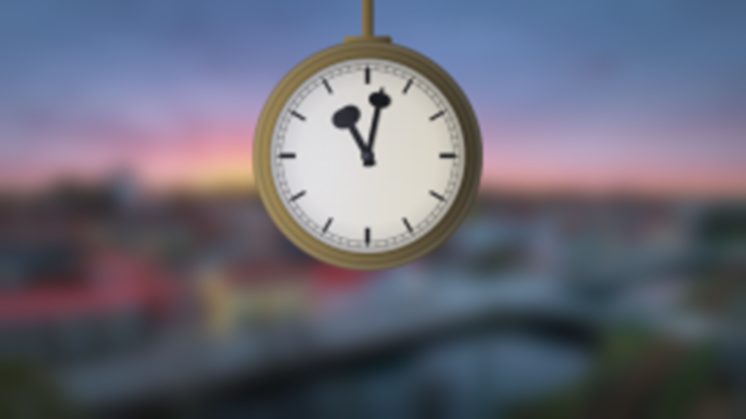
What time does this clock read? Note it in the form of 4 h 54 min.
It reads 11 h 02 min
